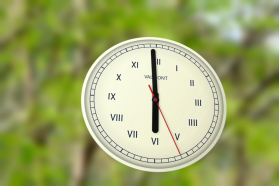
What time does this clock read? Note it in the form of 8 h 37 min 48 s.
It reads 5 h 59 min 26 s
